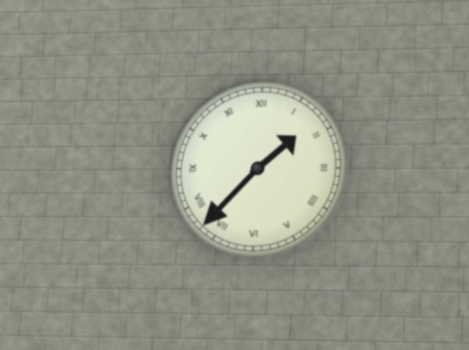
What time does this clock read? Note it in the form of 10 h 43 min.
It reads 1 h 37 min
